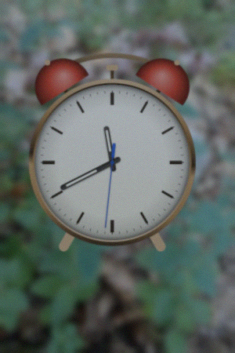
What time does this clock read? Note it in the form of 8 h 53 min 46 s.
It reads 11 h 40 min 31 s
